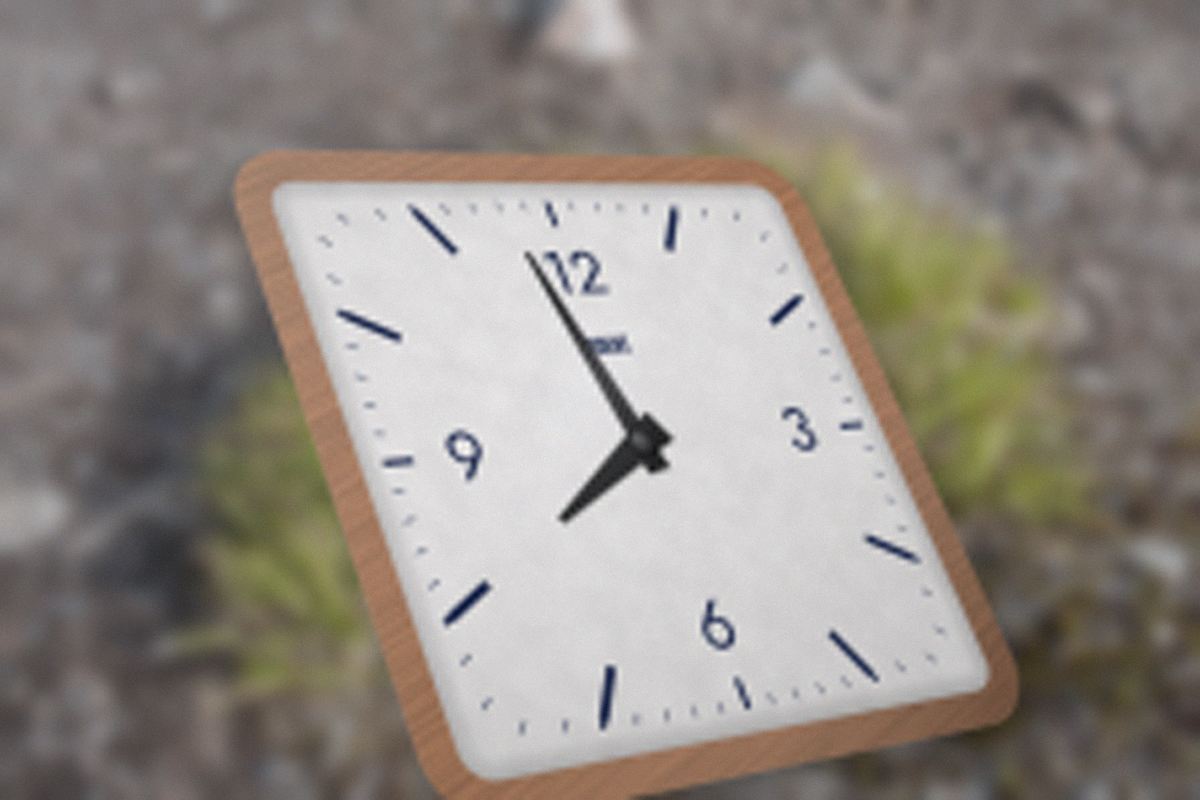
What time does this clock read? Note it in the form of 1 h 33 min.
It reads 7 h 58 min
